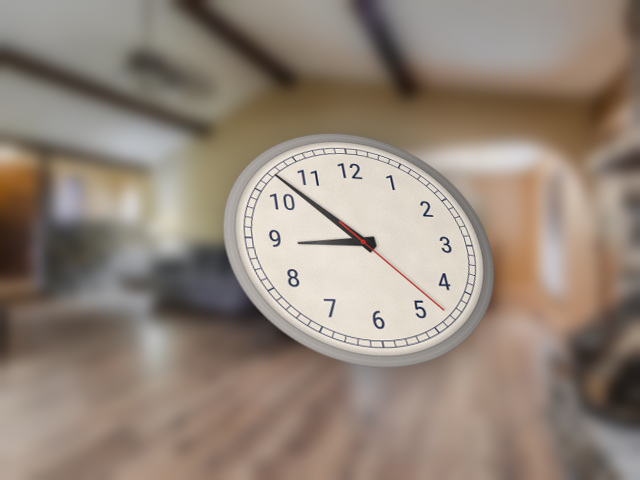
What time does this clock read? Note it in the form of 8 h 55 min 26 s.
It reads 8 h 52 min 23 s
